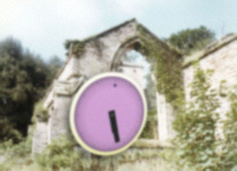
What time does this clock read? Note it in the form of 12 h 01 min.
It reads 5 h 27 min
